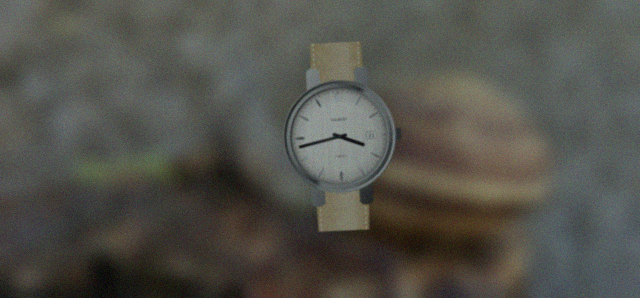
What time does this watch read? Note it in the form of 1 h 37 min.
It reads 3 h 43 min
